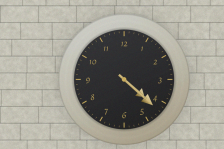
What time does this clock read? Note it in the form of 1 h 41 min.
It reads 4 h 22 min
